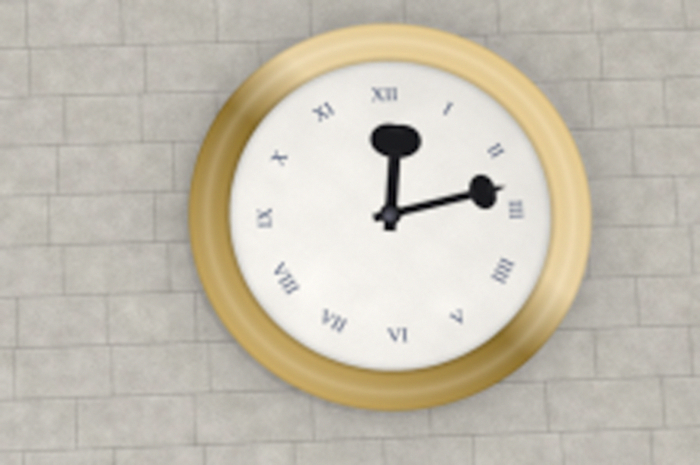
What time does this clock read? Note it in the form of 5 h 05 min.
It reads 12 h 13 min
